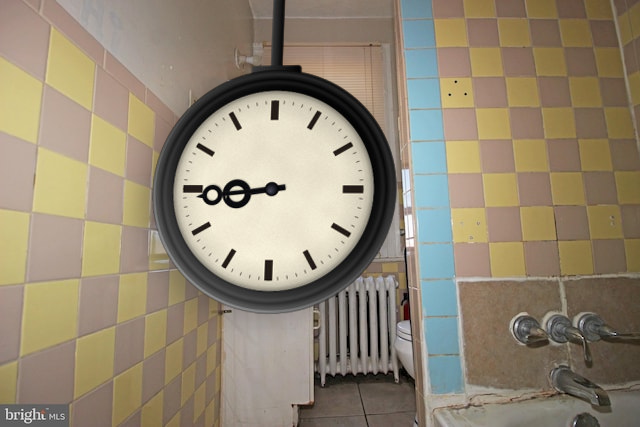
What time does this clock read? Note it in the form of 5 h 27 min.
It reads 8 h 44 min
